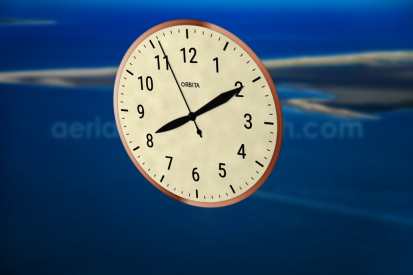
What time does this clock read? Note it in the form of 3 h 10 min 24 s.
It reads 8 h 09 min 56 s
